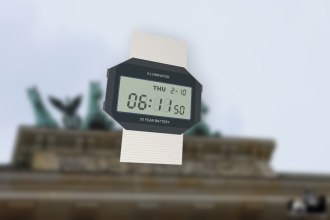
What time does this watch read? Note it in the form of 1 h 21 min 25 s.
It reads 6 h 11 min 50 s
